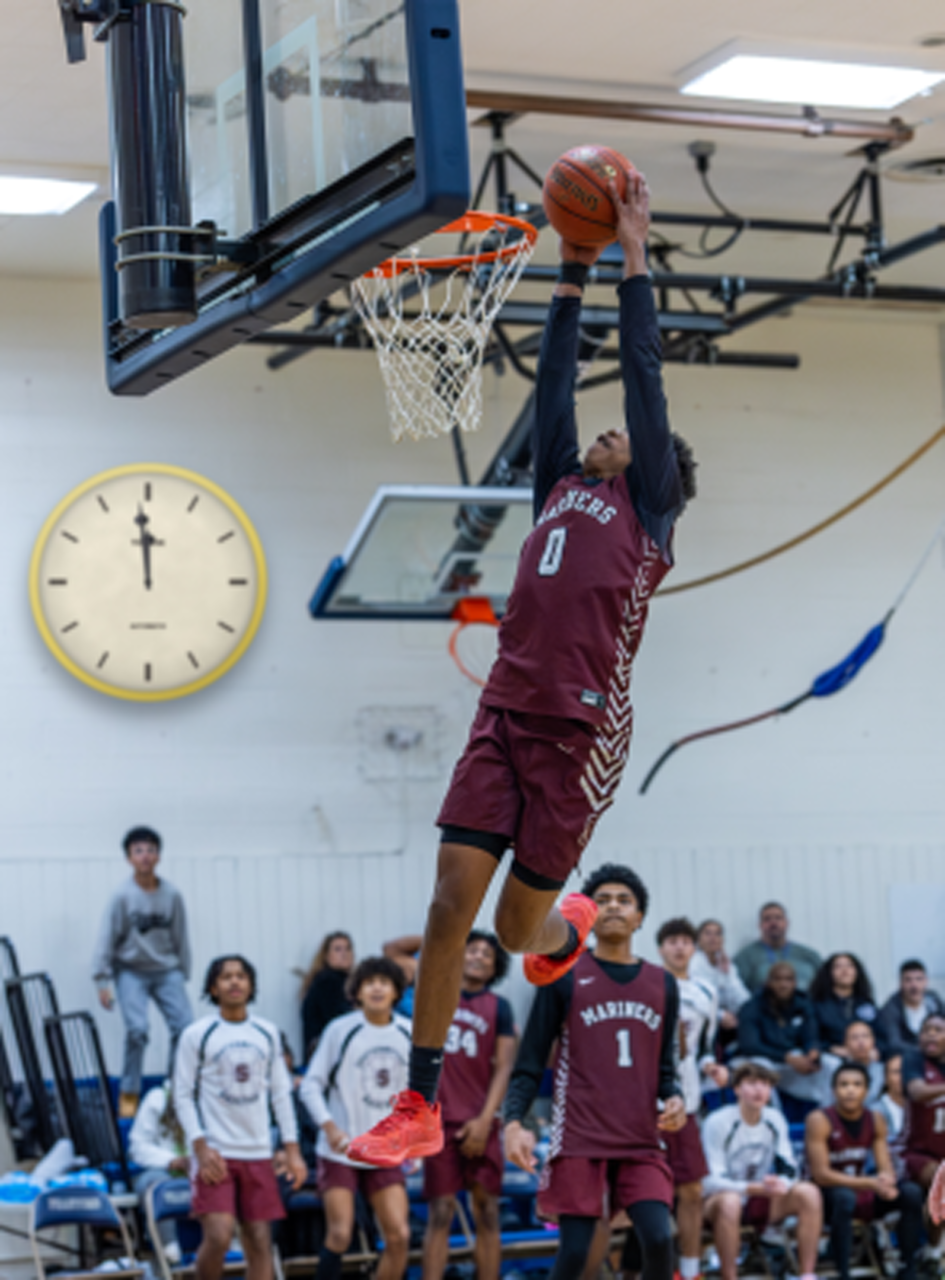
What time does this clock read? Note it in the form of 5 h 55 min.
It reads 11 h 59 min
